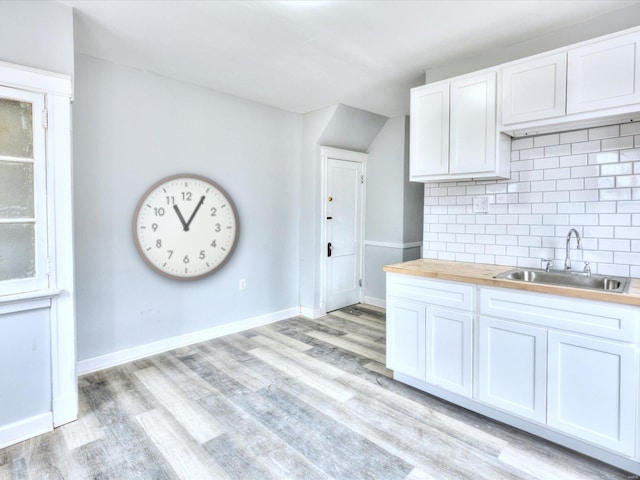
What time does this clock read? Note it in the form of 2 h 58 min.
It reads 11 h 05 min
